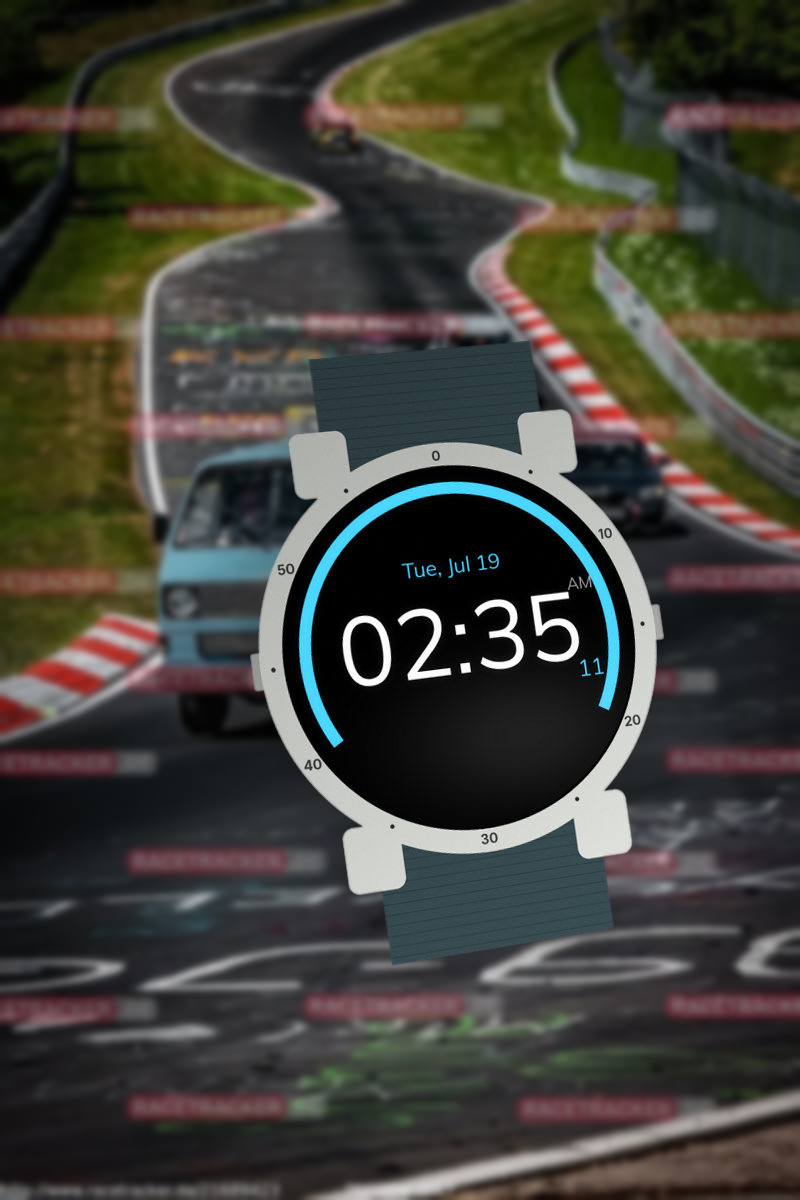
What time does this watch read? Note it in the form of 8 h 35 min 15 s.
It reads 2 h 35 min 11 s
